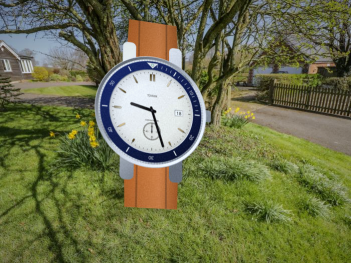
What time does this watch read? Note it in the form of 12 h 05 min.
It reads 9 h 27 min
